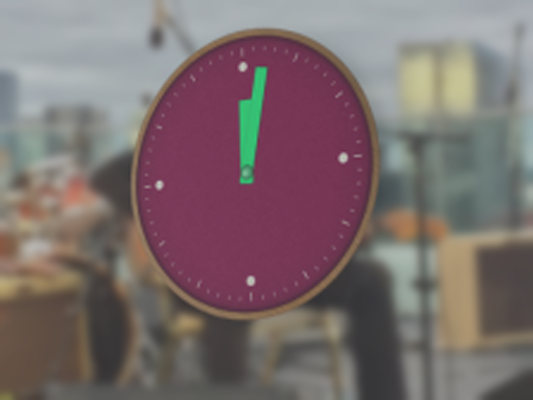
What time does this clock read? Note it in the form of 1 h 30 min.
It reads 12 h 02 min
